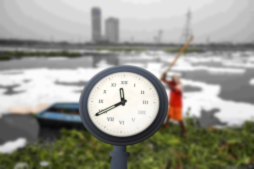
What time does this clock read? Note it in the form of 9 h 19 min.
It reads 11 h 40 min
